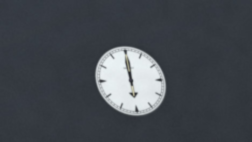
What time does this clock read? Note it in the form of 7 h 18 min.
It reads 6 h 00 min
